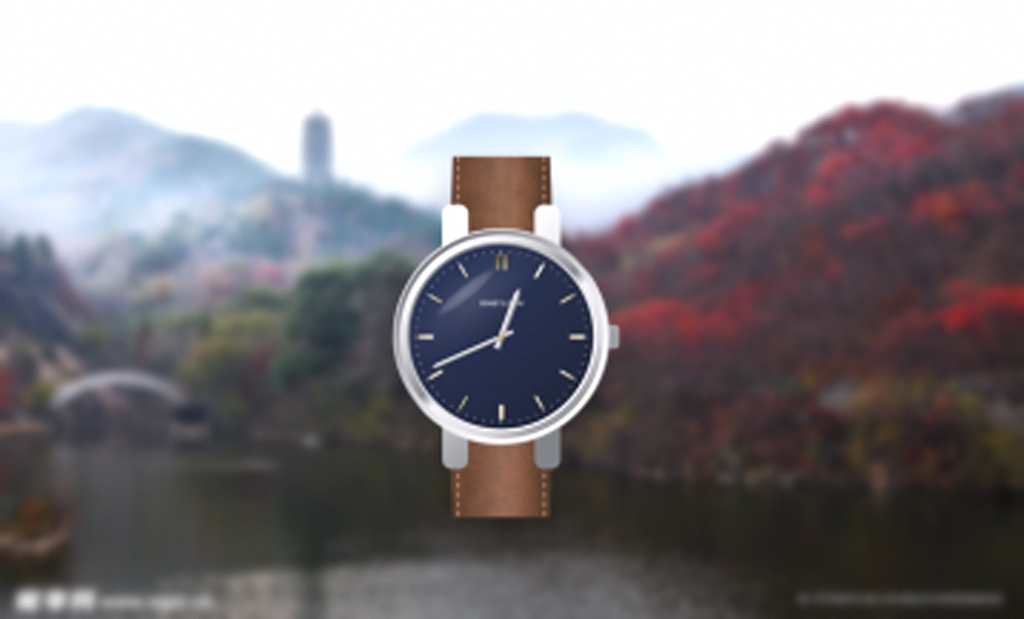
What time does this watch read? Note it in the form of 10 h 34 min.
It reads 12 h 41 min
